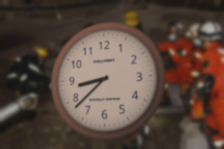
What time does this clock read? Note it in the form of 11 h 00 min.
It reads 8 h 38 min
